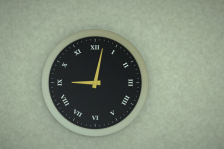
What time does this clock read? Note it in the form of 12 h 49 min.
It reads 9 h 02 min
